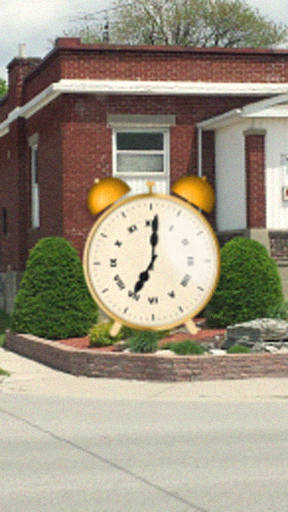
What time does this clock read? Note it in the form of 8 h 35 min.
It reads 7 h 01 min
